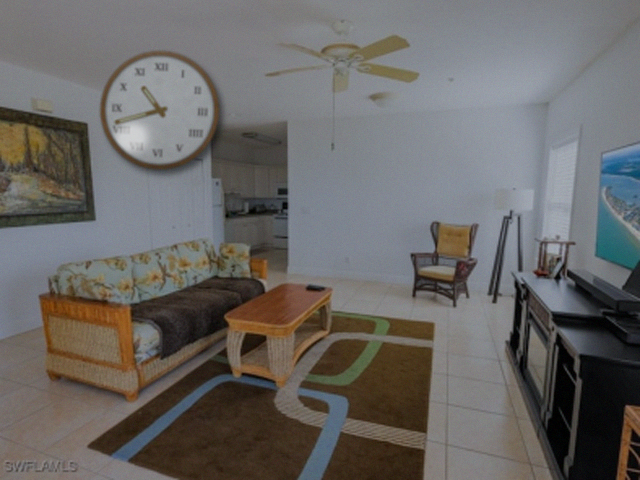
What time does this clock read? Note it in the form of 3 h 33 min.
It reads 10 h 42 min
